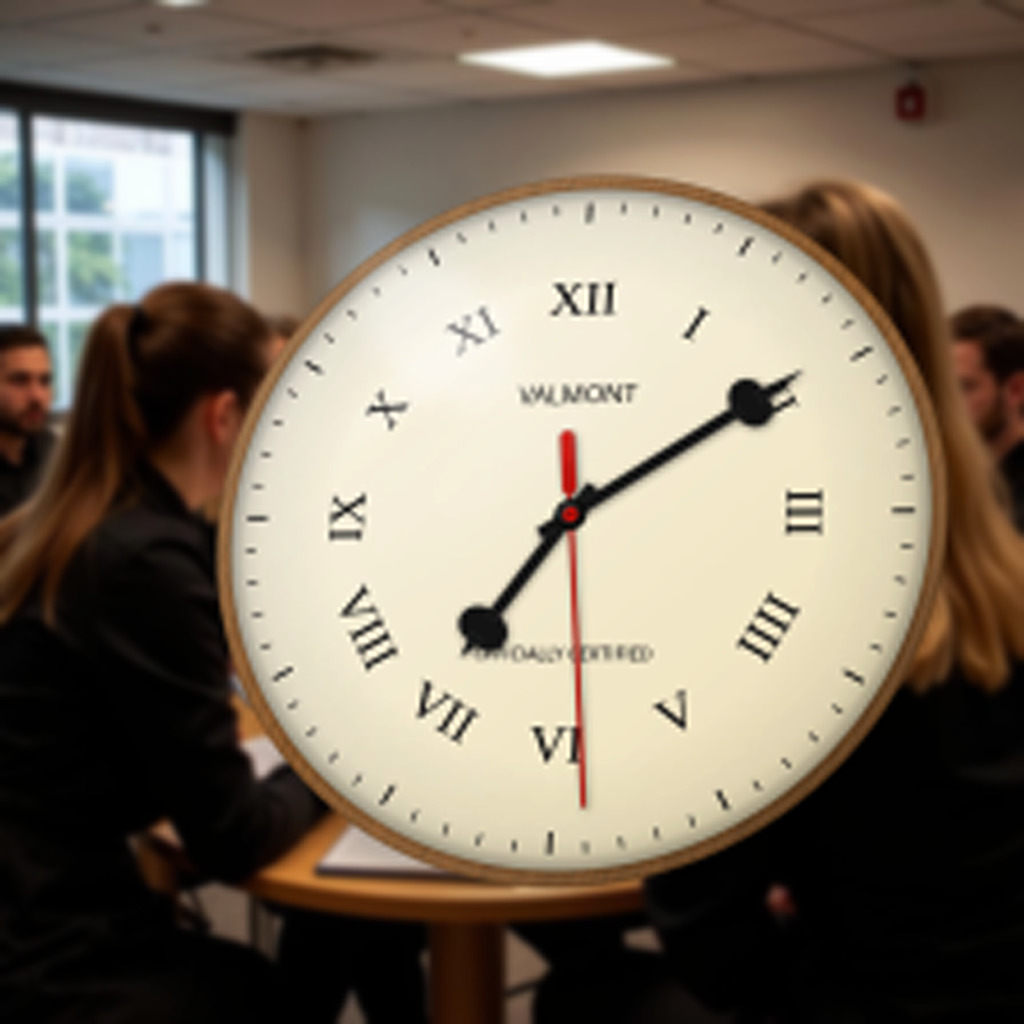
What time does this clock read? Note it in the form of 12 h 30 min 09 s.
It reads 7 h 09 min 29 s
